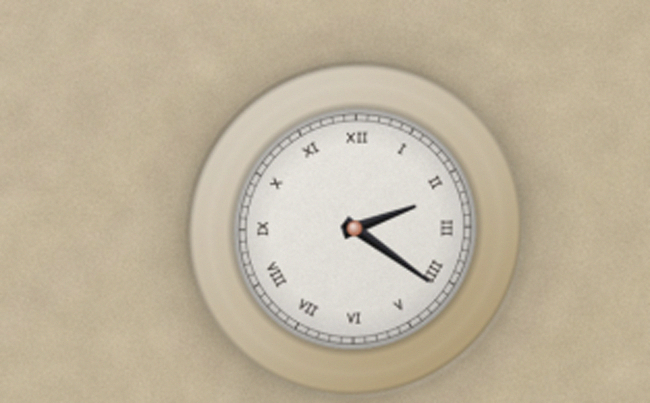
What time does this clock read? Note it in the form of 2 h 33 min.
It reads 2 h 21 min
